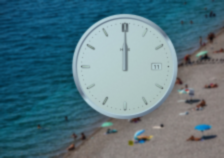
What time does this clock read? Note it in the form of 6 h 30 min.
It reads 12 h 00 min
